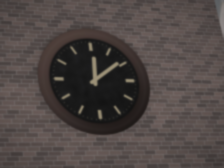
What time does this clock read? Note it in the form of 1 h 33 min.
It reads 12 h 09 min
